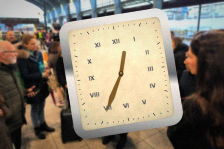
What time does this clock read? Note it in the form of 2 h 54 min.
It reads 12 h 35 min
